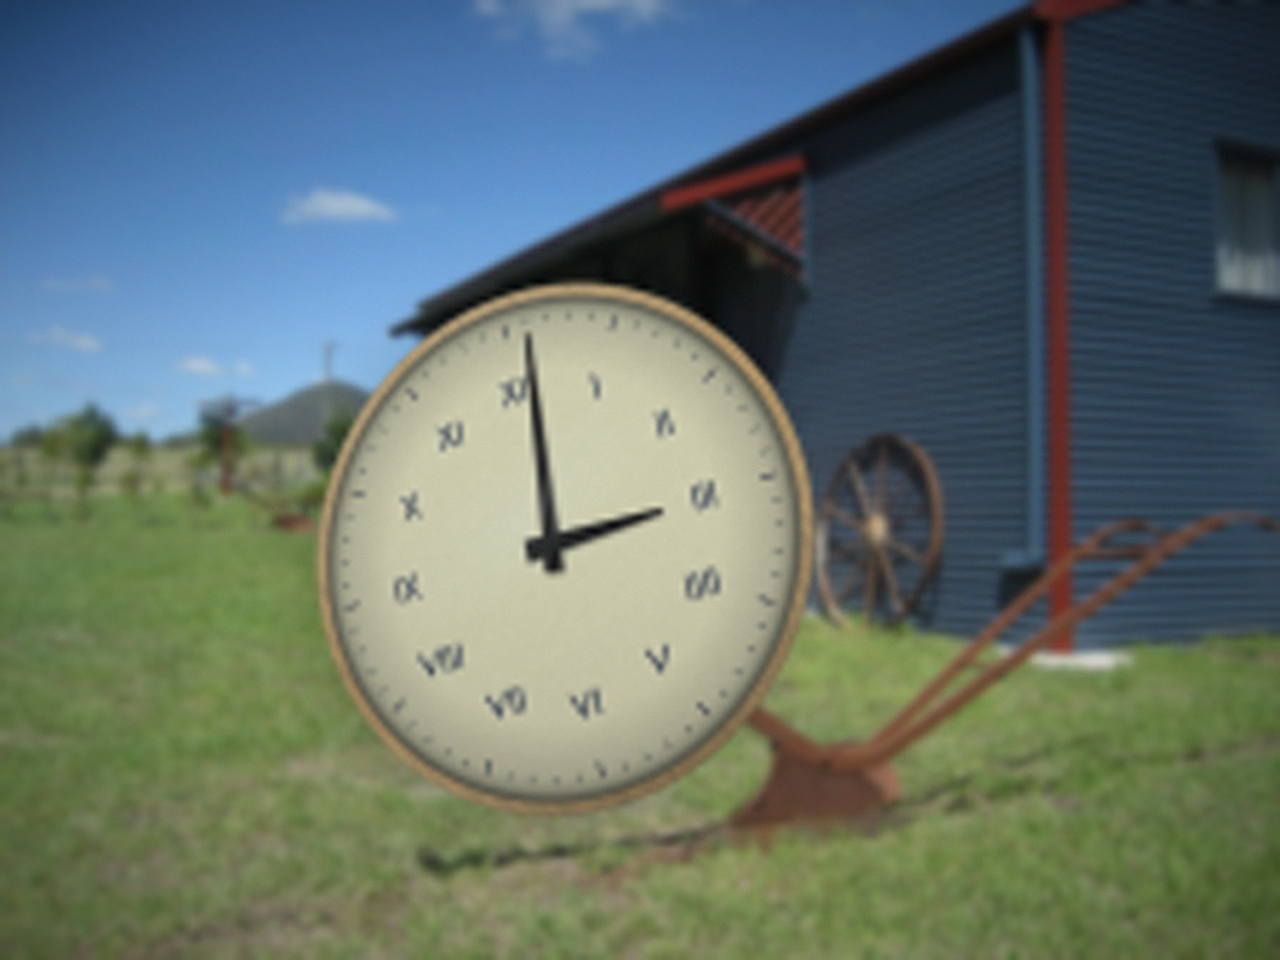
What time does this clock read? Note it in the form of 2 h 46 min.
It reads 3 h 01 min
